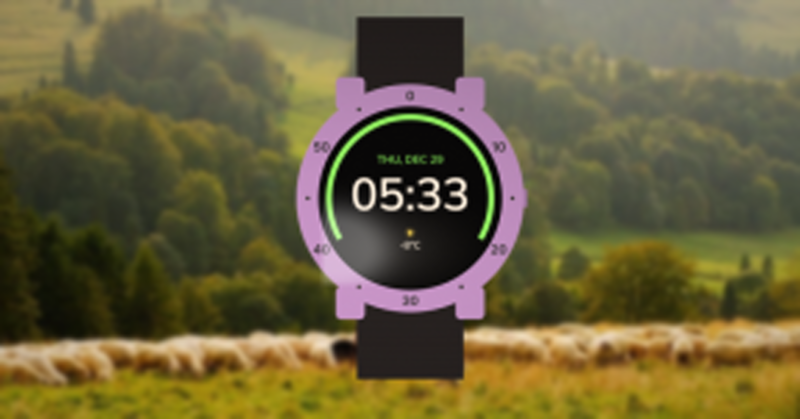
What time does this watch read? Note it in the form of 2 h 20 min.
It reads 5 h 33 min
